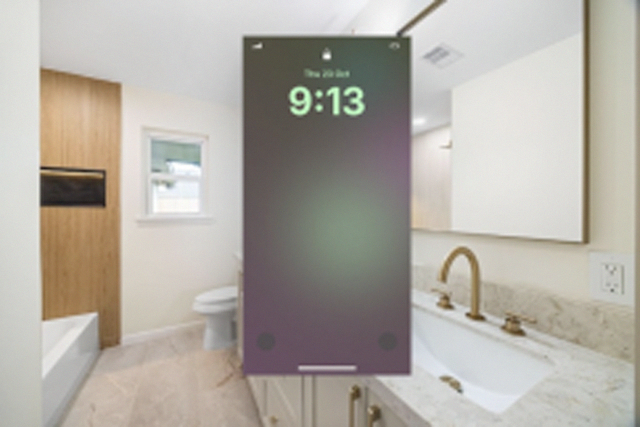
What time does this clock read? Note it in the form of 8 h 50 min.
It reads 9 h 13 min
